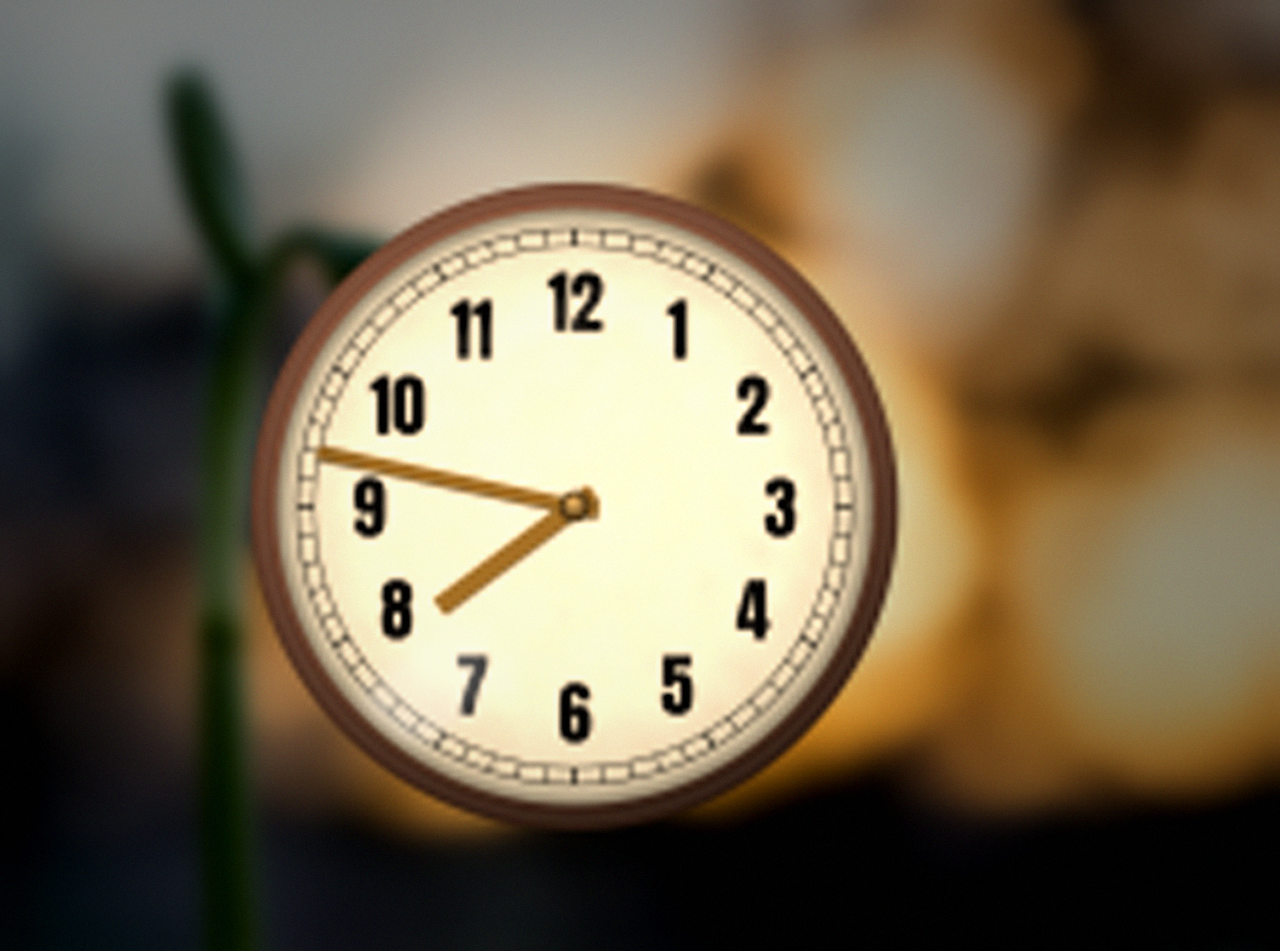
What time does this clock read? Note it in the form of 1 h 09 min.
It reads 7 h 47 min
